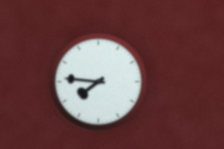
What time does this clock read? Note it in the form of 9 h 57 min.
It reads 7 h 46 min
